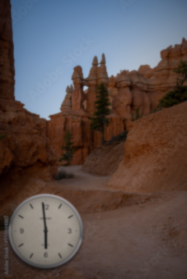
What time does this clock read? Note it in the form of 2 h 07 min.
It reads 5 h 59 min
